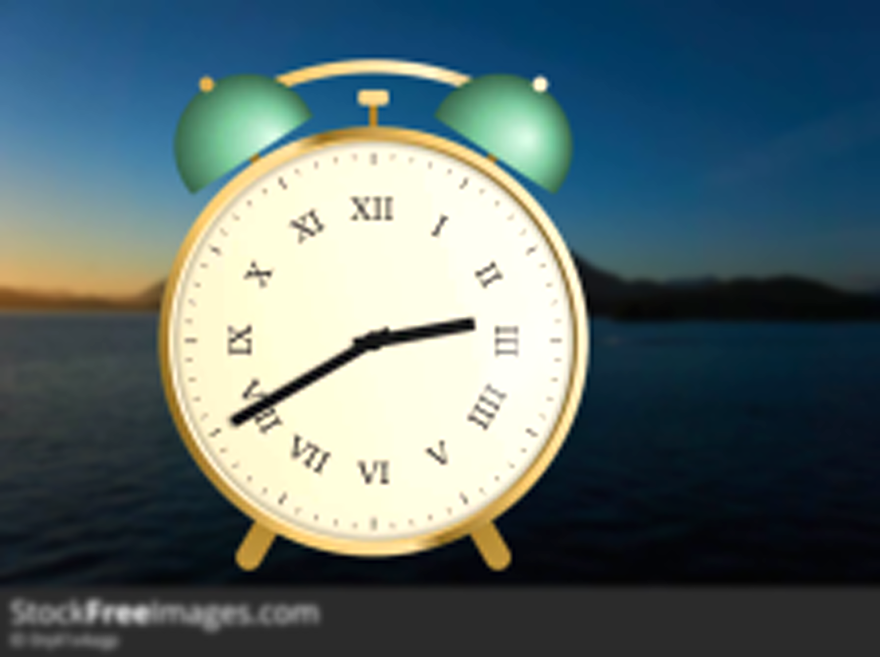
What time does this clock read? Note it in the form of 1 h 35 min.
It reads 2 h 40 min
